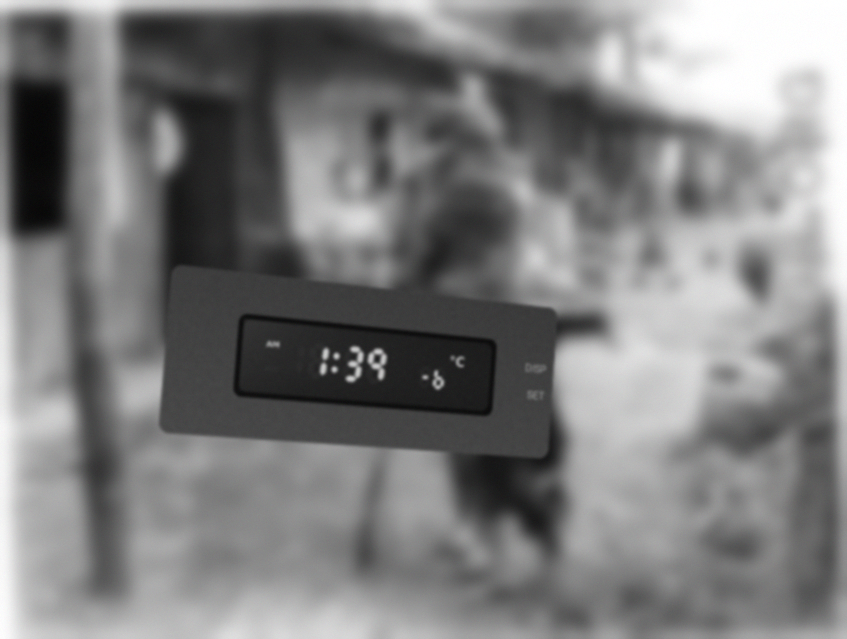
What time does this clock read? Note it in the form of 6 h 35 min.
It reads 1 h 39 min
